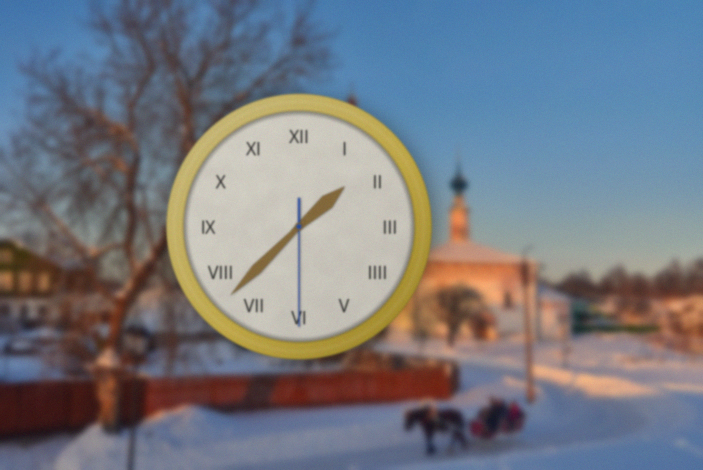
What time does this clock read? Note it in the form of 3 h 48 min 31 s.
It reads 1 h 37 min 30 s
